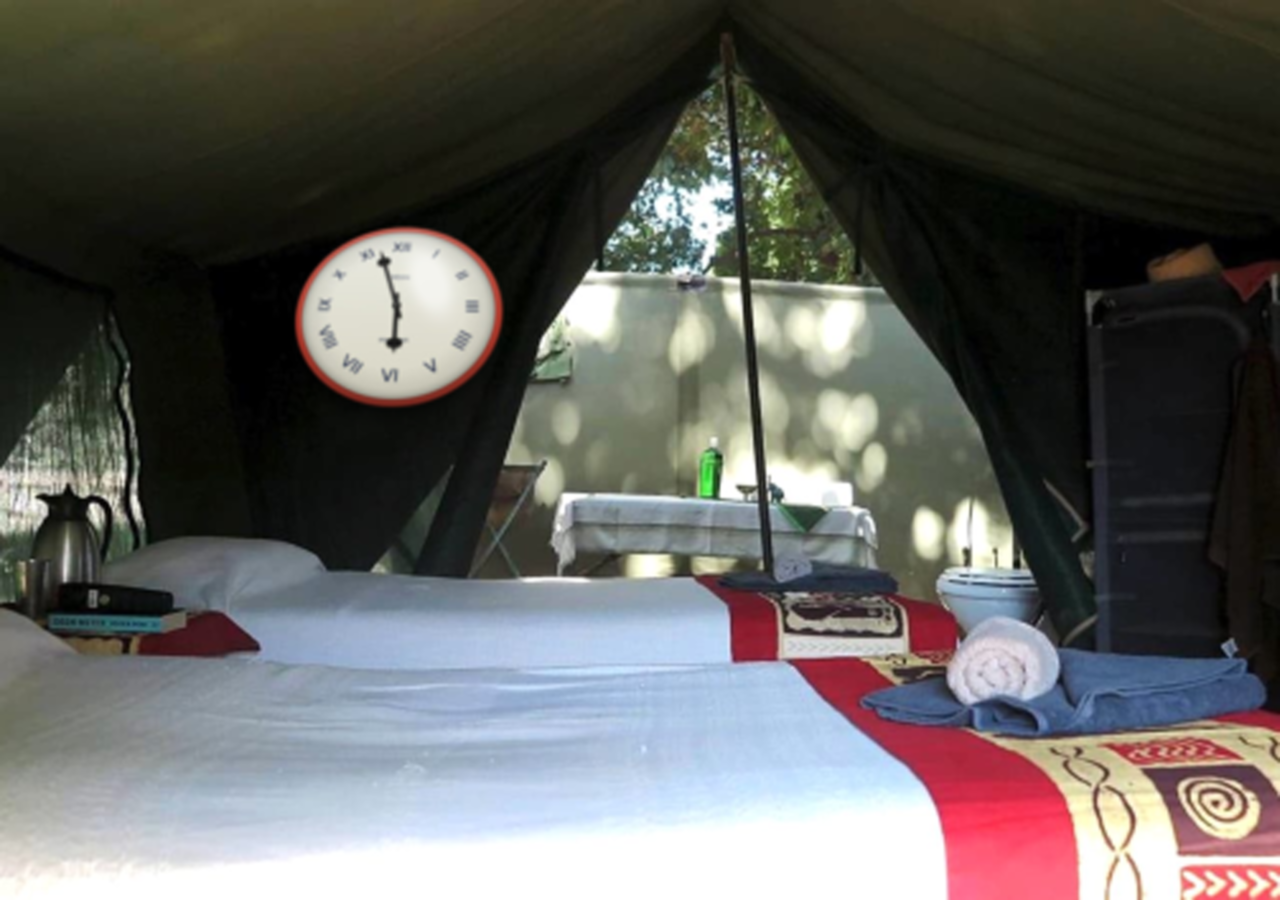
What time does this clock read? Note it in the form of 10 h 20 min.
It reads 5 h 57 min
